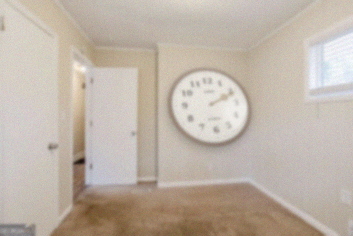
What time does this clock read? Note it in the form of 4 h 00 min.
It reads 2 h 11 min
